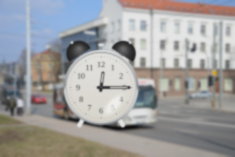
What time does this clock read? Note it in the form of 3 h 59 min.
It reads 12 h 15 min
